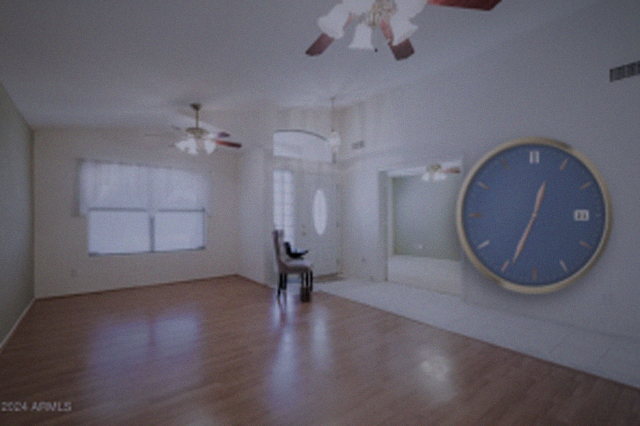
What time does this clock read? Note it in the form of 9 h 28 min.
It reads 12 h 34 min
